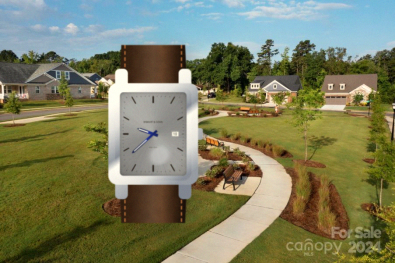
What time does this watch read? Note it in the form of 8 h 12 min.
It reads 9 h 38 min
